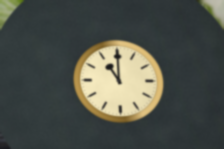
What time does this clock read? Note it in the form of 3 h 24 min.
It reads 11 h 00 min
